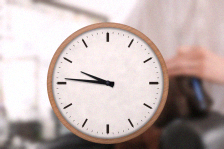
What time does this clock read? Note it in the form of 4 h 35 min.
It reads 9 h 46 min
